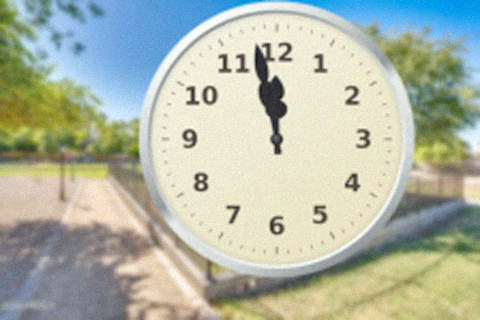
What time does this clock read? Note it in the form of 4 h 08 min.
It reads 11 h 58 min
